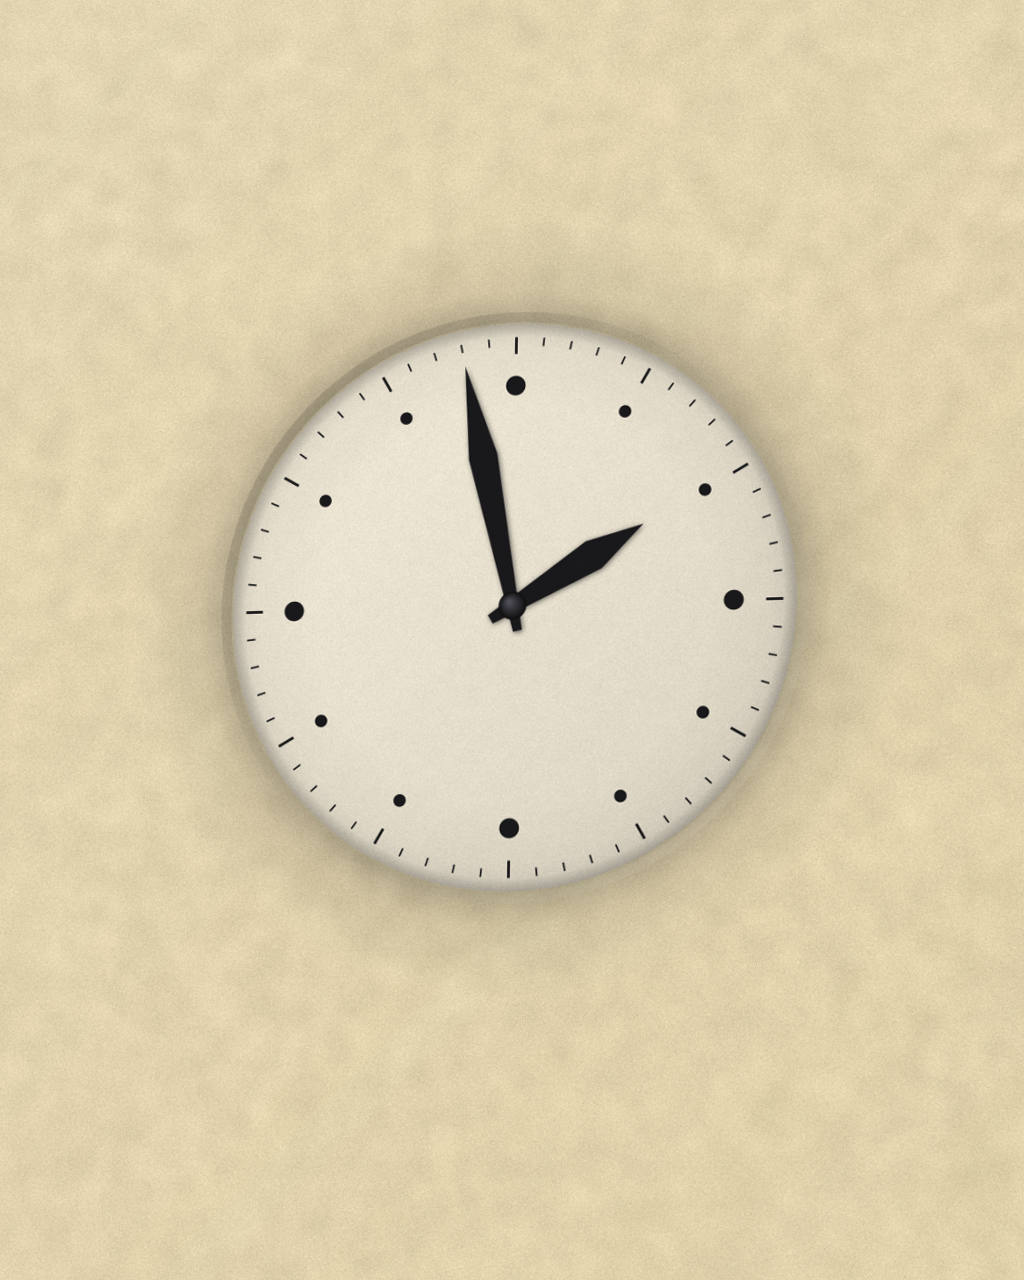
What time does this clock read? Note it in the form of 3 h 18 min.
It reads 1 h 58 min
